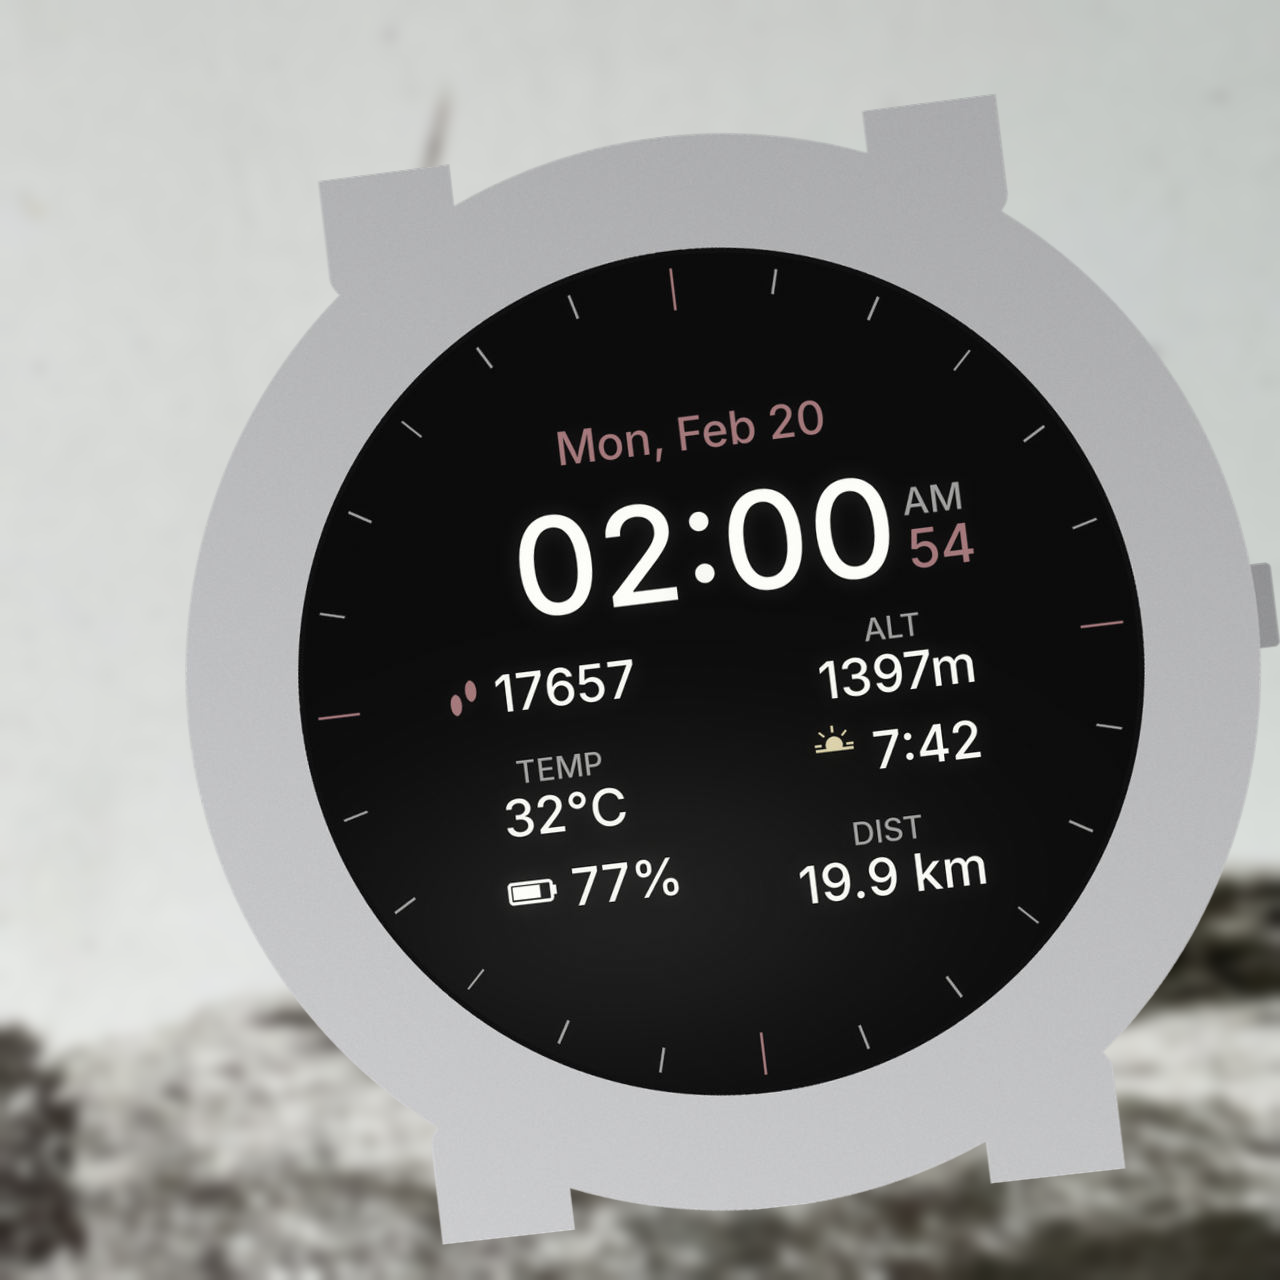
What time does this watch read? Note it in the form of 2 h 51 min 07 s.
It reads 2 h 00 min 54 s
